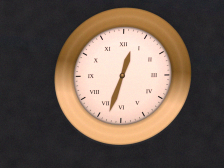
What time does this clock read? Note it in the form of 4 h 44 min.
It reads 12 h 33 min
